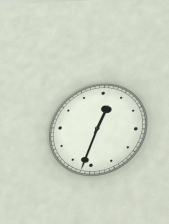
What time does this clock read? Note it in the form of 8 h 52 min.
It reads 12 h 32 min
